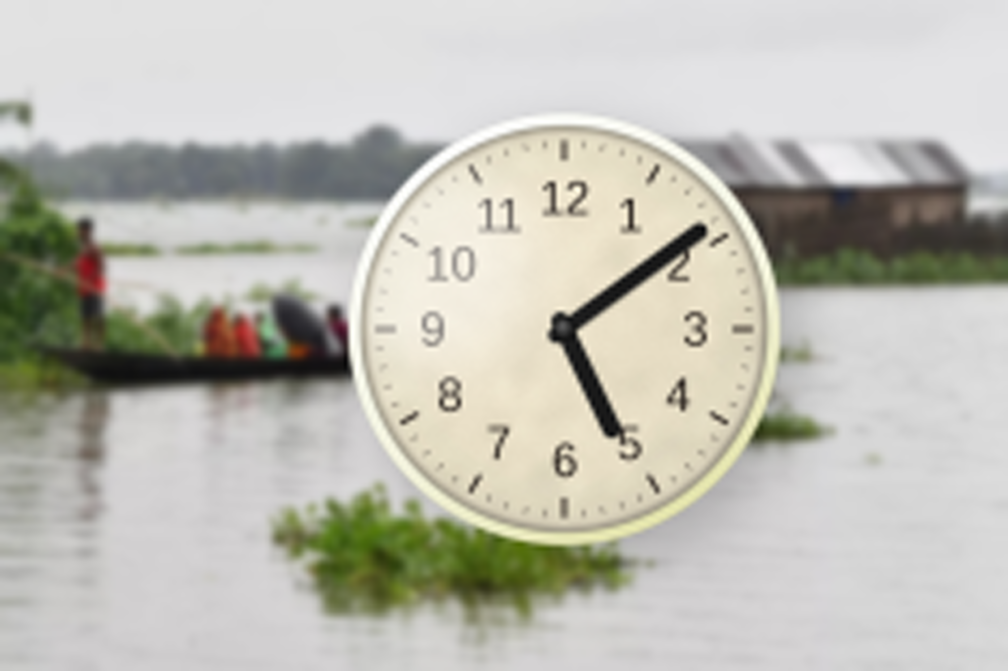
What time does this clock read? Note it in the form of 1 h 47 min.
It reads 5 h 09 min
